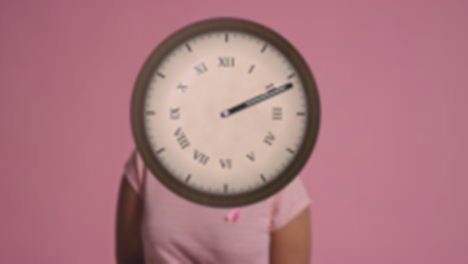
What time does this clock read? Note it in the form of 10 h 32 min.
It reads 2 h 11 min
